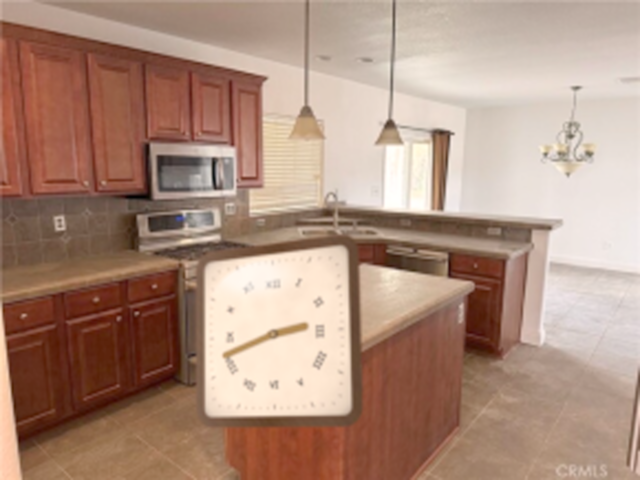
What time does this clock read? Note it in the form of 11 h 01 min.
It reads 2 h 42 min
